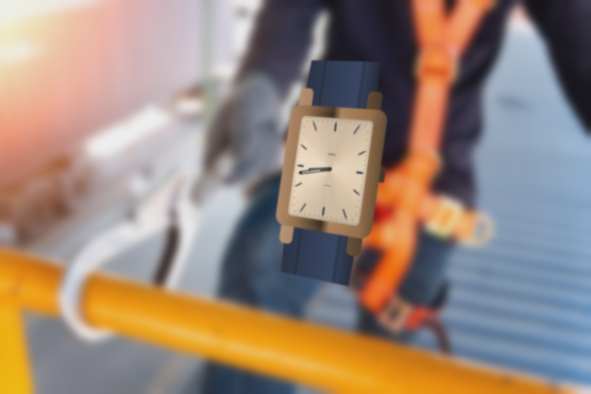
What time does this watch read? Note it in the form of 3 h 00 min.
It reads 8 h 43 min
